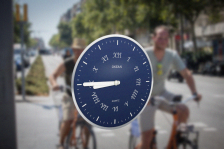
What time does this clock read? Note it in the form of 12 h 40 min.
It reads 8 h 45 min
